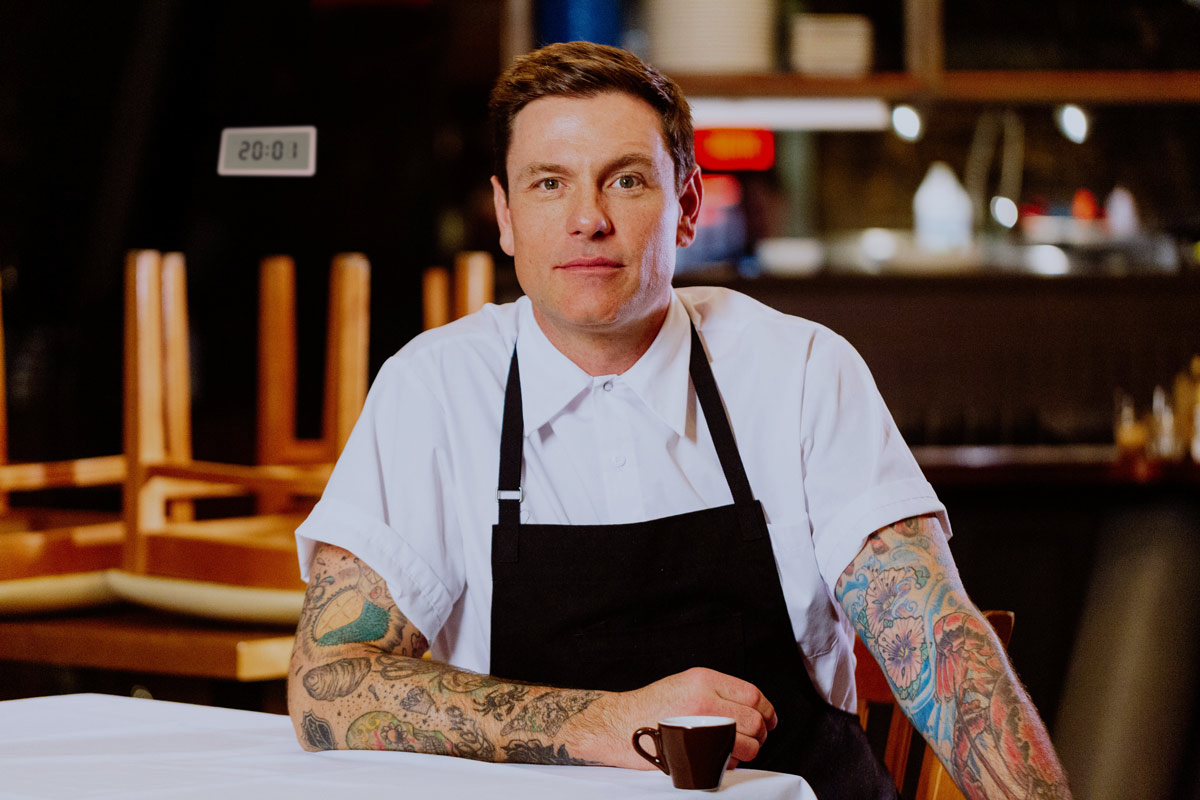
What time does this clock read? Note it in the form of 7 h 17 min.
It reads 20 h 01 min
